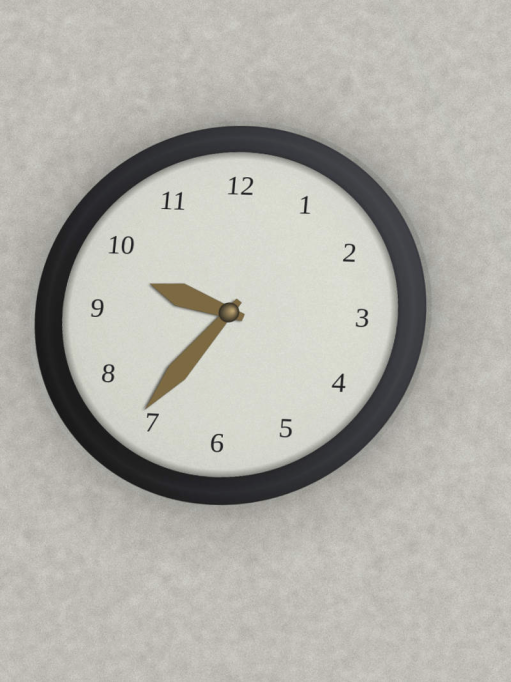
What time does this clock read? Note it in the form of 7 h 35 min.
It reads 9 h 36 min
